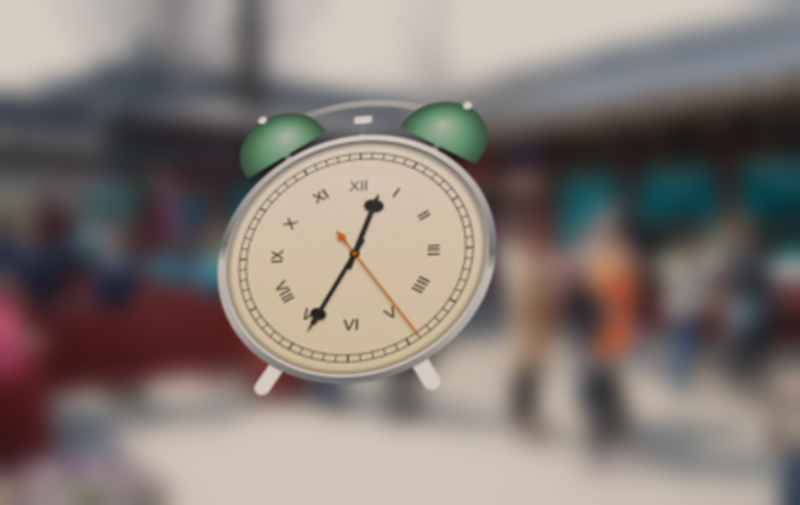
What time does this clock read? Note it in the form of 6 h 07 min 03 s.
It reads 12 h 34 min 24 s
